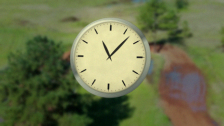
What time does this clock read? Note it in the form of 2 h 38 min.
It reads 11 h 07 min
